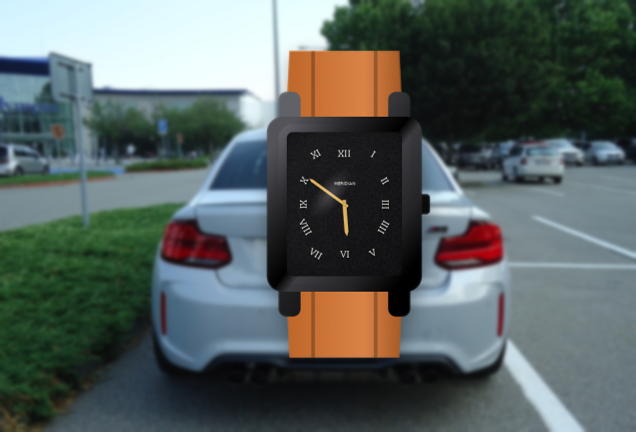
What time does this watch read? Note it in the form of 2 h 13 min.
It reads 5 h 51 min
